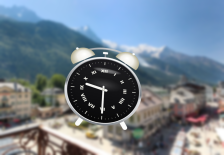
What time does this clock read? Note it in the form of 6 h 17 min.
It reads 9 h 30 min
